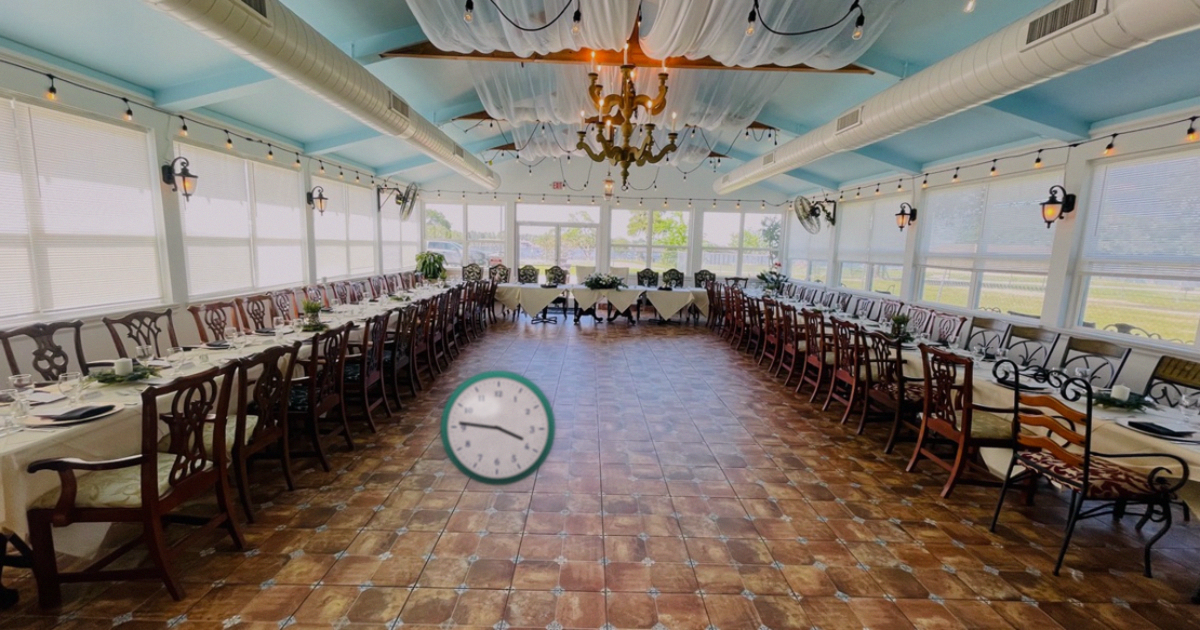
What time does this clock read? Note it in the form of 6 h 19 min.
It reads 3 h 46 min
